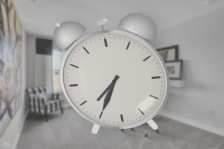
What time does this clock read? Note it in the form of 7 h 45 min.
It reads 7 h 35 min
